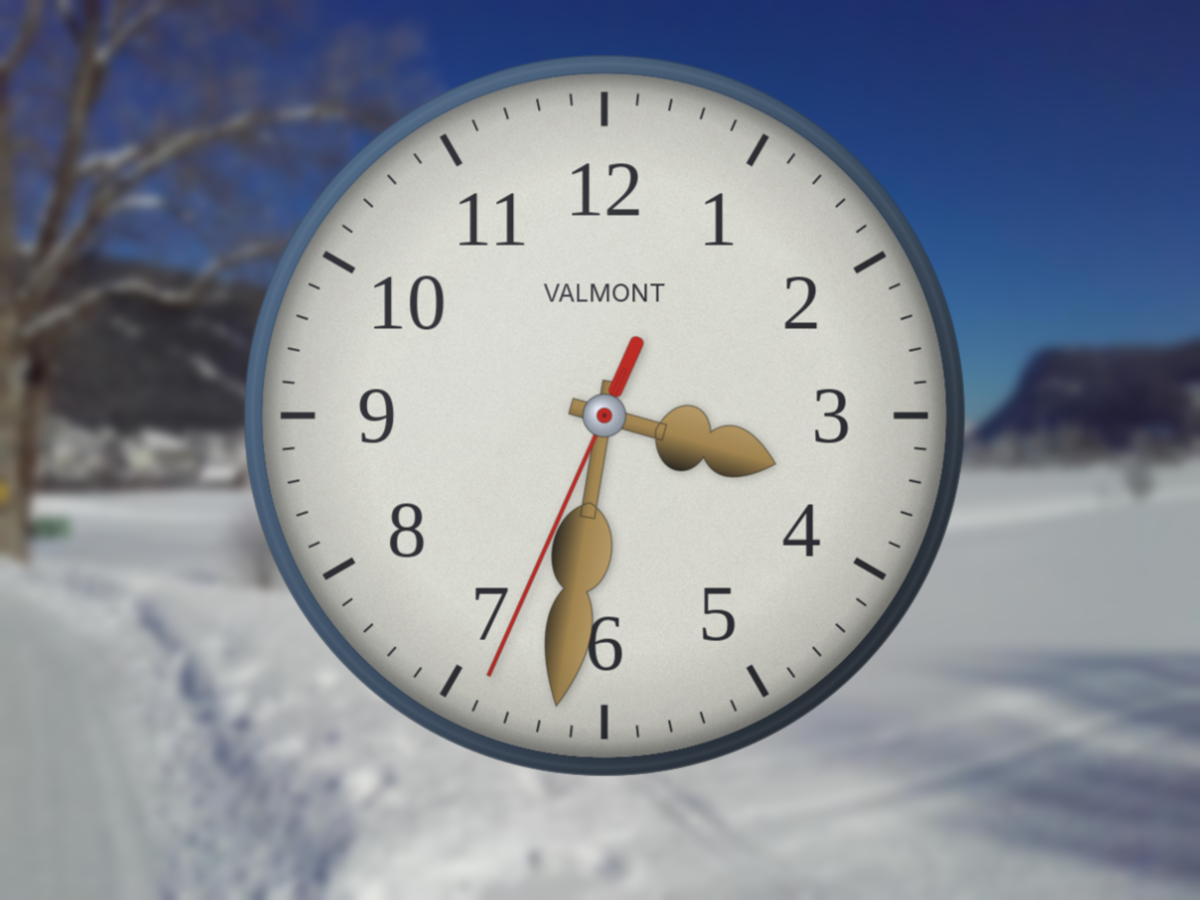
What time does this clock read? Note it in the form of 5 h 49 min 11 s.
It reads 3 h 31 min 34 s
